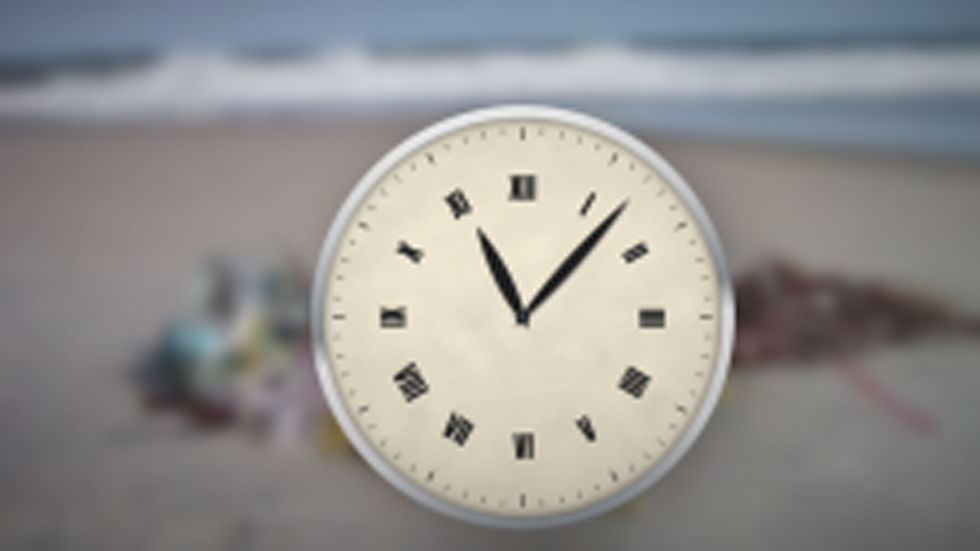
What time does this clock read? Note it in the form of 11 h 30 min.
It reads 11 h 07 min
